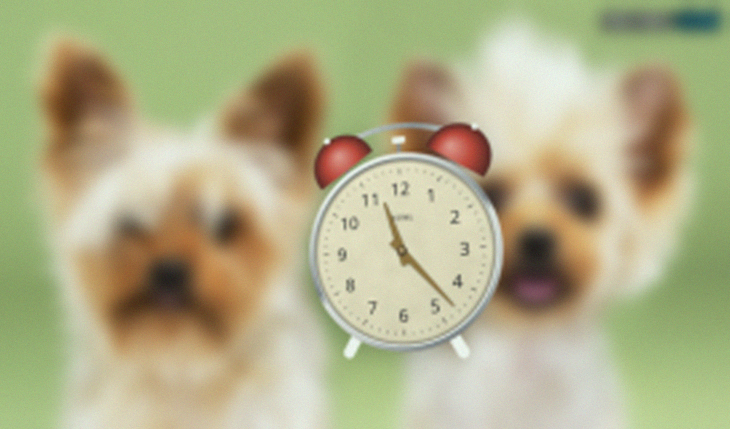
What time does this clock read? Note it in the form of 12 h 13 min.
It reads 11 h 23 min
